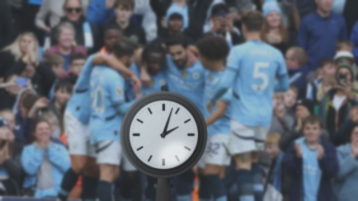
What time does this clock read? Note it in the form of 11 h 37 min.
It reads 2 h 03 min
